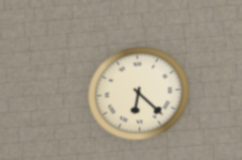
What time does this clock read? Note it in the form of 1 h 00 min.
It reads 6 h 23 min
